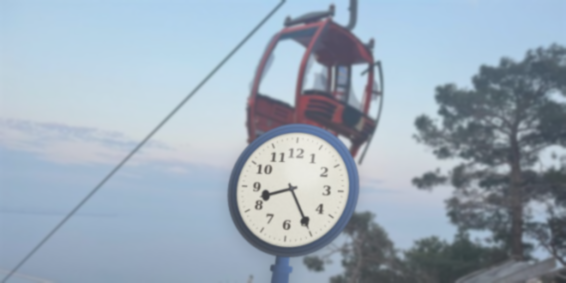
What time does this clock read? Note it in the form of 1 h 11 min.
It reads 8 h 25 min
